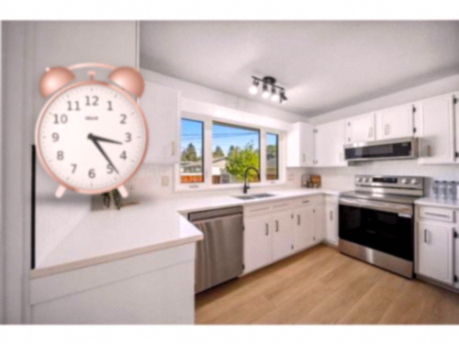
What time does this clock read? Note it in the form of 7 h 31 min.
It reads 3 h 24 min
